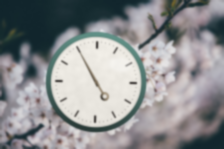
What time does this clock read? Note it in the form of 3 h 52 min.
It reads 4 h 55 min
